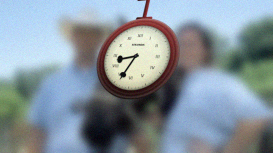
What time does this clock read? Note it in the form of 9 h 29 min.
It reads 8 h 34 min
